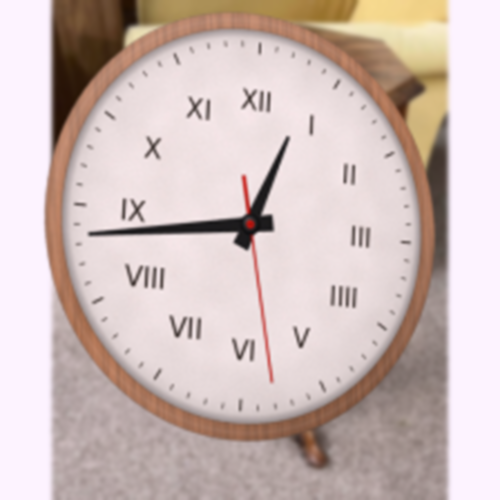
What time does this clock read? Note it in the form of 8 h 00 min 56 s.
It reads 12 h 43 min 28 s
